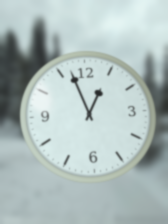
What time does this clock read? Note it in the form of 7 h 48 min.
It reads 12 h 57 min
